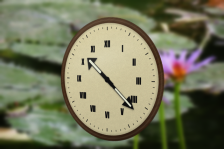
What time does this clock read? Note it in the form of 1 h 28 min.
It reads 10 h 22 min
